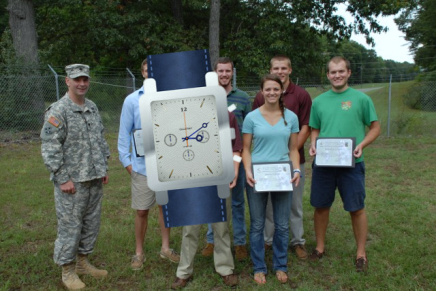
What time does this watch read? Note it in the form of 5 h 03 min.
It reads 3 h 10 min
